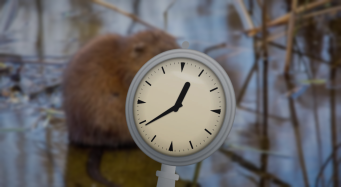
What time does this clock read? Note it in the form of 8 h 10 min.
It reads 12 h 39 min
